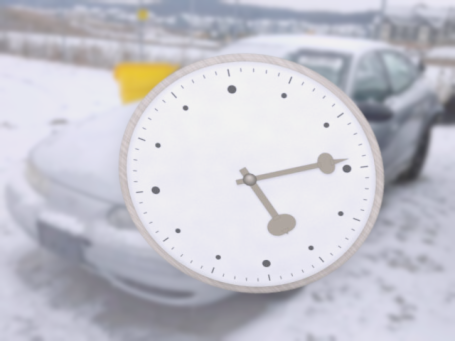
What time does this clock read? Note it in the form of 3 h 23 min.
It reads 5 h 14 min
